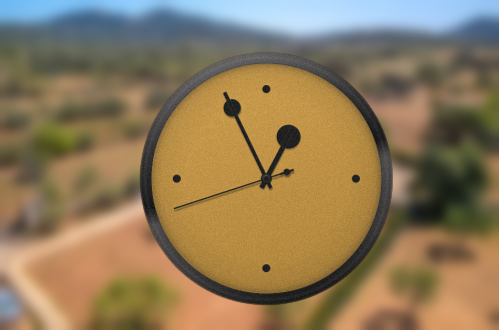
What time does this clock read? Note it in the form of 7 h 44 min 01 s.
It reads 12 h 55 min 42 s
